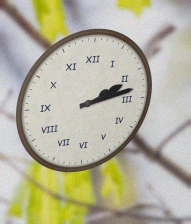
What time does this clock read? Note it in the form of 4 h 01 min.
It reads 2 h 13 min
